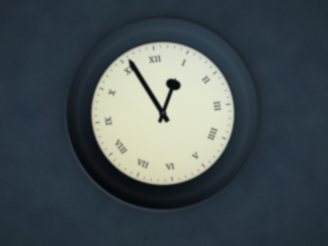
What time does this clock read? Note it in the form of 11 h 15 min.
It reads 12 h 56 min
